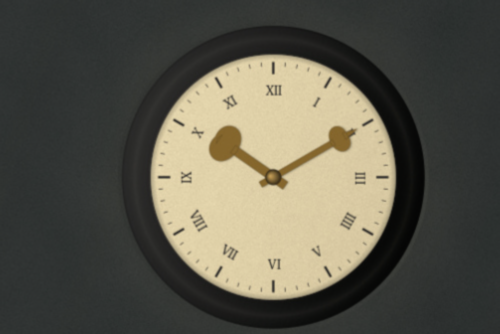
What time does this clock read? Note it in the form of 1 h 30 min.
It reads 10 h 10 min
